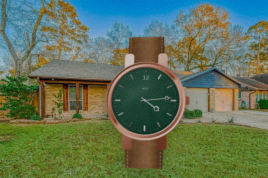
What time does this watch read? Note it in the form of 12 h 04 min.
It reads 4 h 14 min
